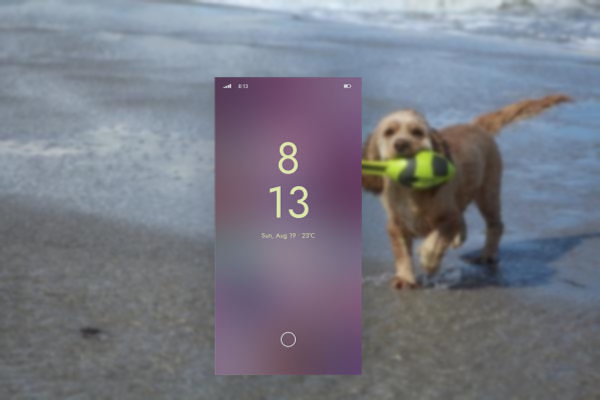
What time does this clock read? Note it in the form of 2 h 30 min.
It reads 8 h 13 min
